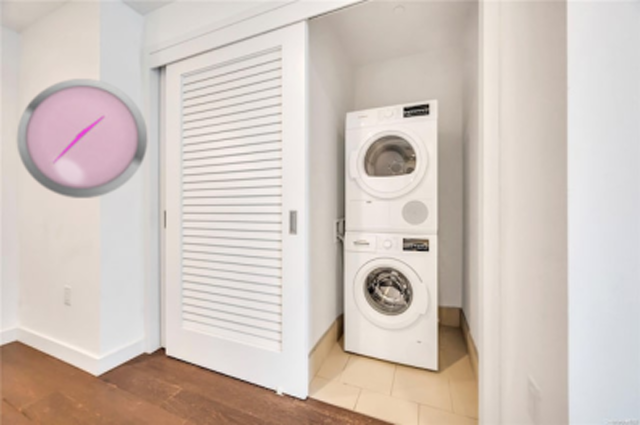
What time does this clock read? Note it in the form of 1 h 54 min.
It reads 1 h 37 min
